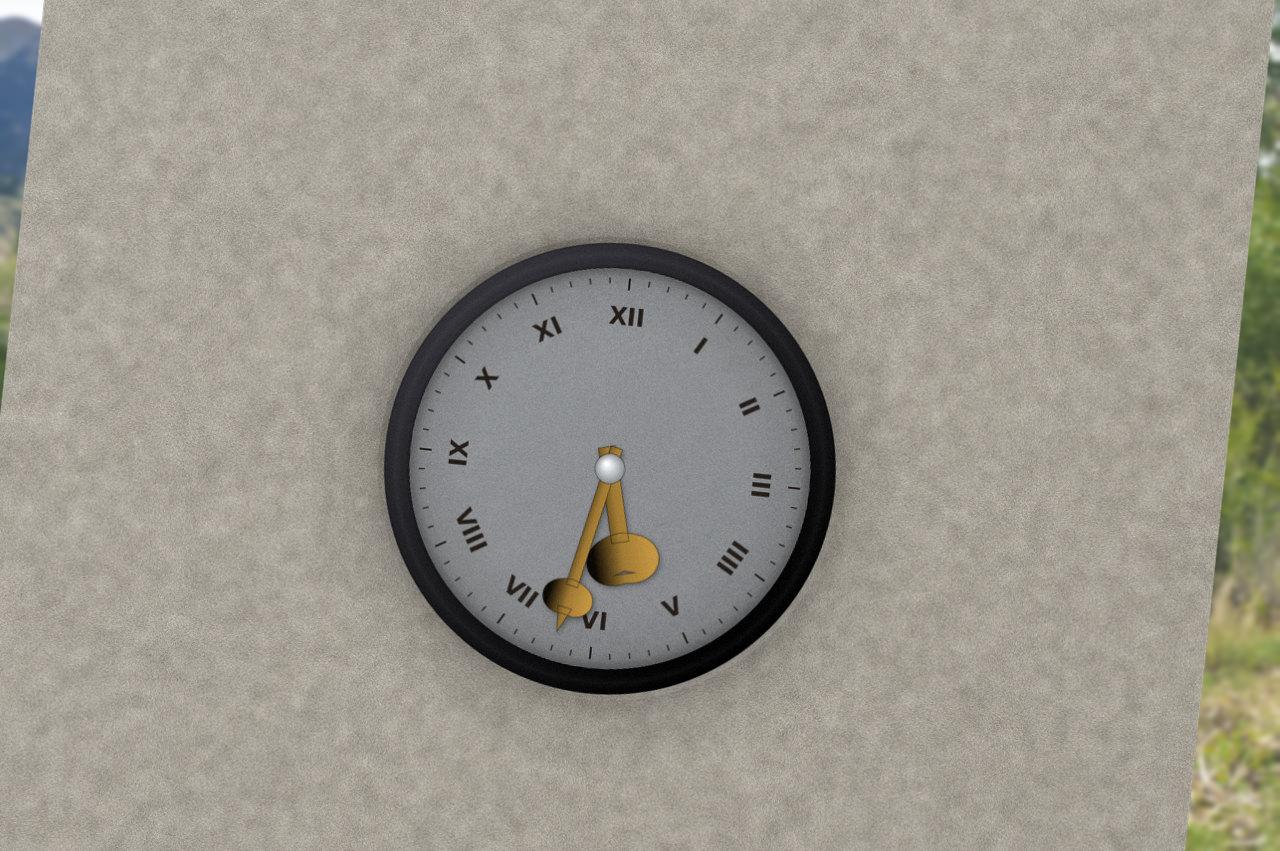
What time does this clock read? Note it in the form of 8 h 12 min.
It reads 5 h 32 min
